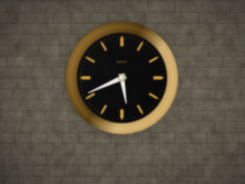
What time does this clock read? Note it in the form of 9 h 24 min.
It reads 5 h 41 min
